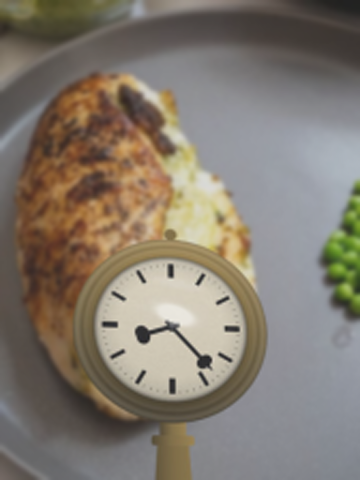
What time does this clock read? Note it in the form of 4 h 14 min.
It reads 8 h 23 min
